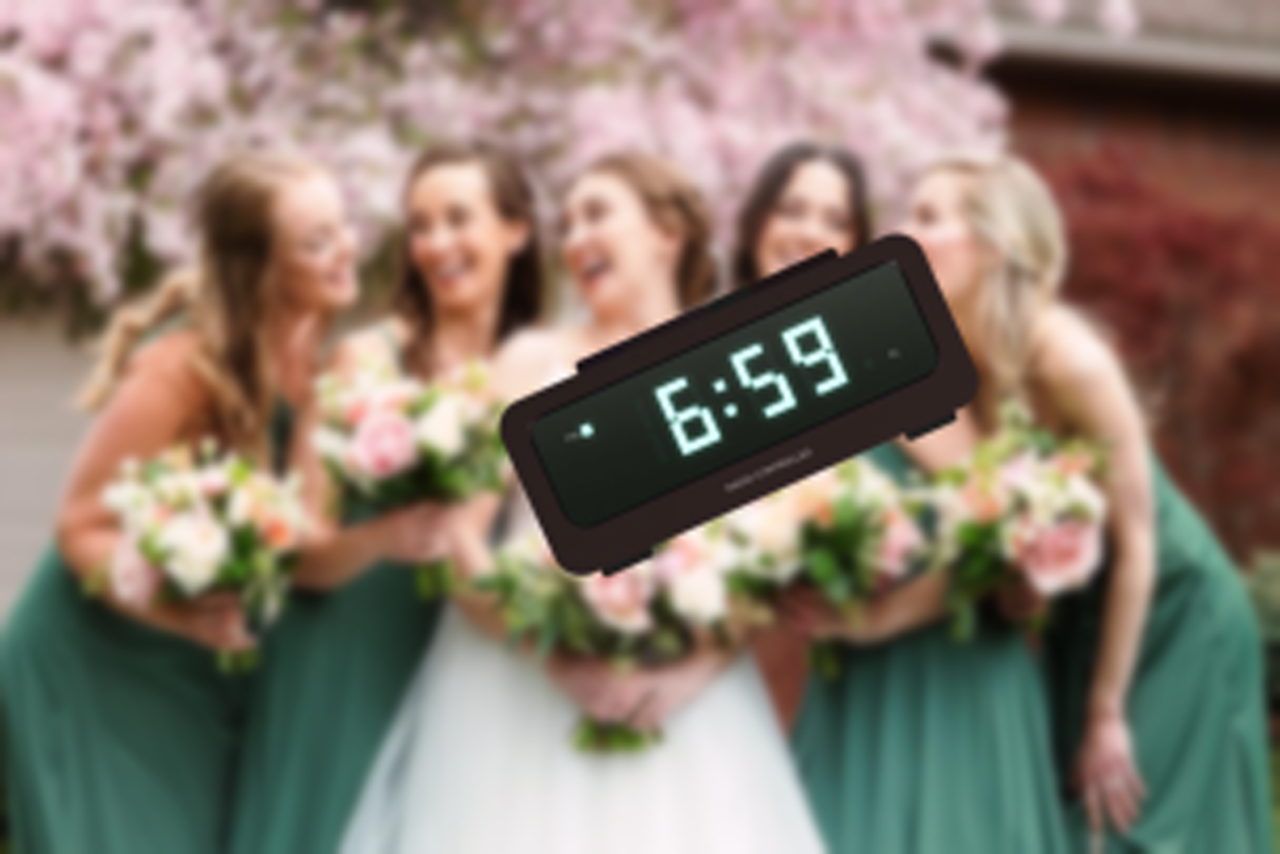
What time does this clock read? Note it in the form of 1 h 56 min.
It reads 6 h 59 min
